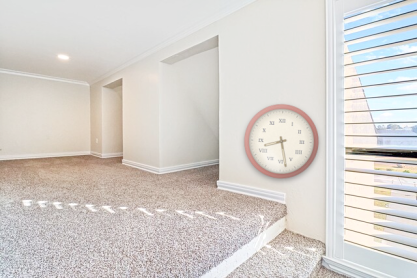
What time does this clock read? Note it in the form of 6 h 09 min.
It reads 8 h 28 min
